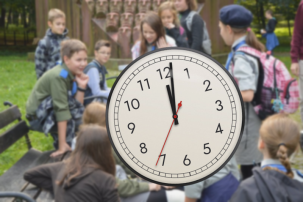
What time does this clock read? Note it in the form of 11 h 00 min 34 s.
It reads 12 h 01 min 36 s
